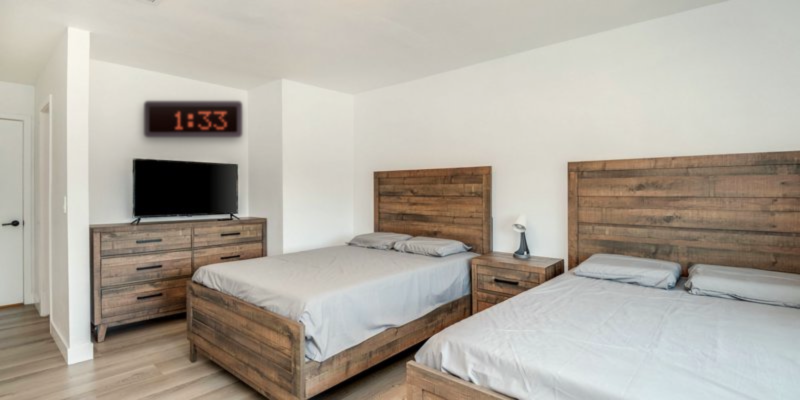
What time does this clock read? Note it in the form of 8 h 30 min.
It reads 1 h 33 min
